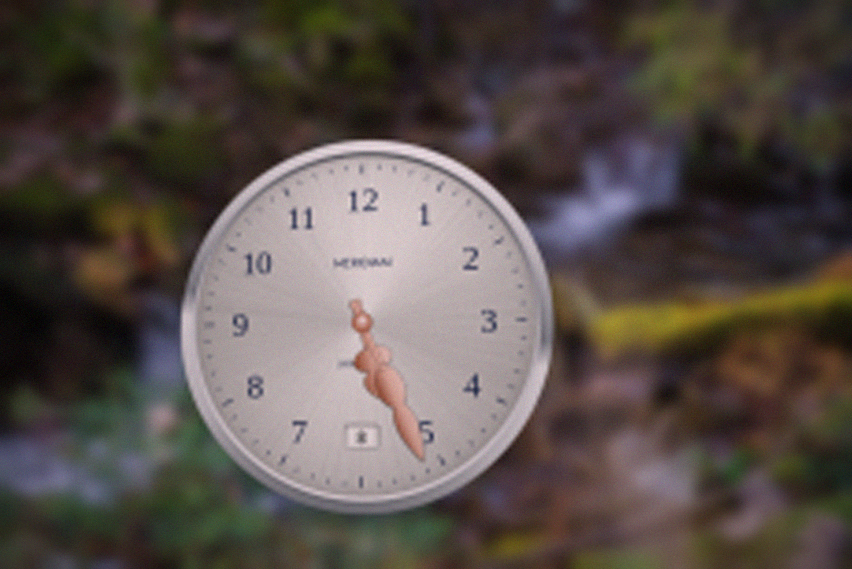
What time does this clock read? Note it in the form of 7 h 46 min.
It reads 5 h 26 min
